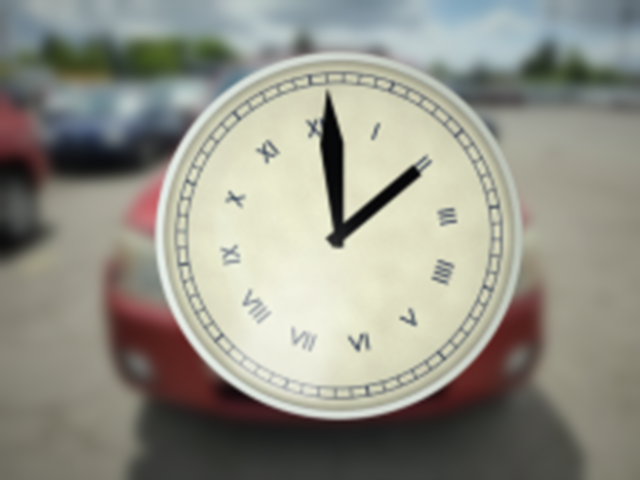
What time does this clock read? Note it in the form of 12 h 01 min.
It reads 2 h 01 min
